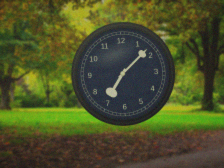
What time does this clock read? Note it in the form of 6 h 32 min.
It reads 7 h 08 min
